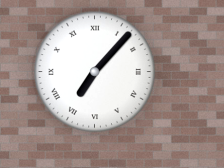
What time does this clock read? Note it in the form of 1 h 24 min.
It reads 7 h 07 min
